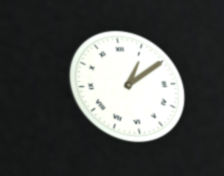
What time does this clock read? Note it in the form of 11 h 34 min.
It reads 1 h 10 min
